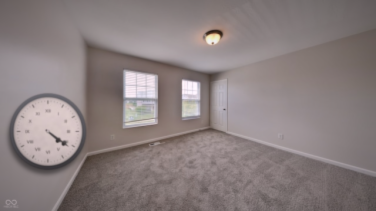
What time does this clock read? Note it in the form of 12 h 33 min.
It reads 4 h 21 min
